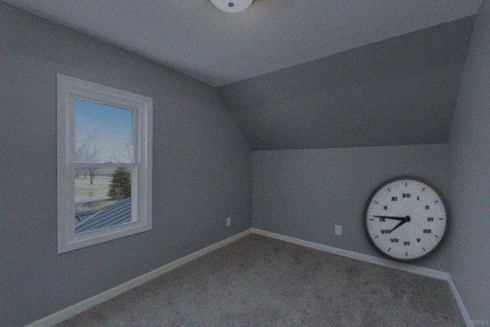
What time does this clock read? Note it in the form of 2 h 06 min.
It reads 7 h 46 min
